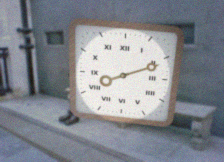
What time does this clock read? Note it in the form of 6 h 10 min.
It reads 8 h 11 min
